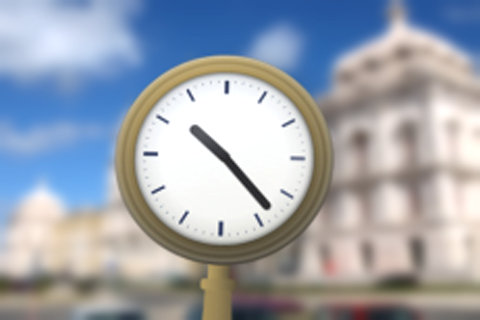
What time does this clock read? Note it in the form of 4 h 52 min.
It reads 10 h 23 min
